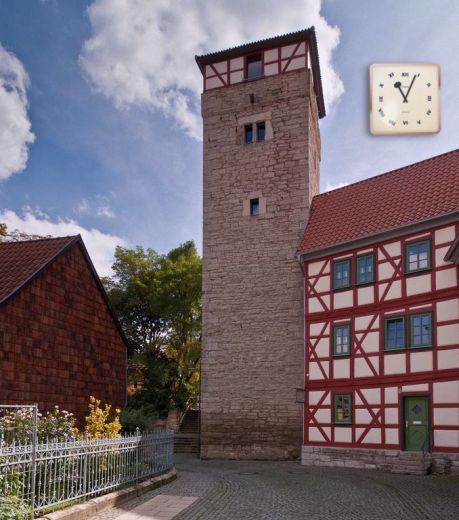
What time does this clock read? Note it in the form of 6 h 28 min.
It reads 11 h 04 min
